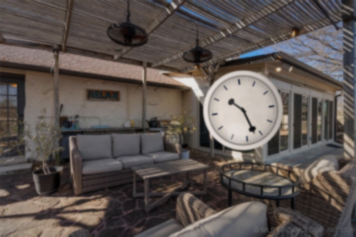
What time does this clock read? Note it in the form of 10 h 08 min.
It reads 10 h 27 min
